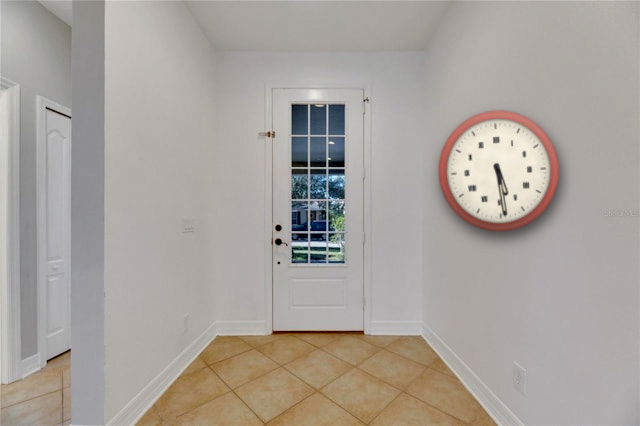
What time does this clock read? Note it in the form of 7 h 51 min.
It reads 5 h 29 min
